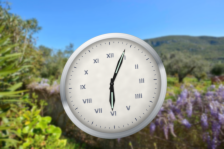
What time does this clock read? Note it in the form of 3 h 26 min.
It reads 6 h 04 min
